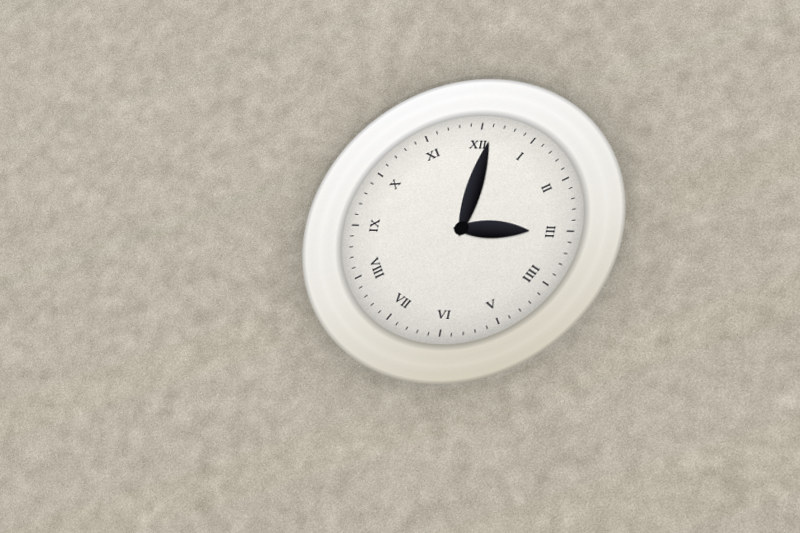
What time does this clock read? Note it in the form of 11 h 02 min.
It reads 3 h 01 min
